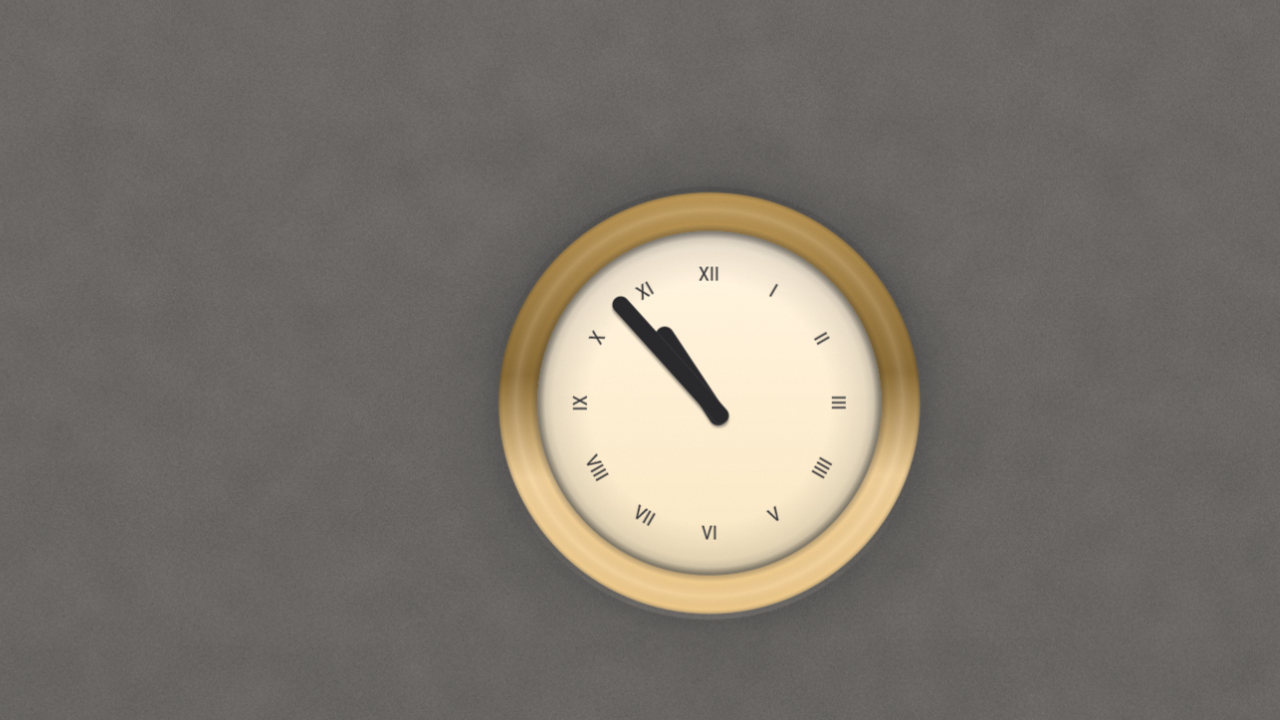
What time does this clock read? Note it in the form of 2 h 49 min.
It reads 10 h 53 min
